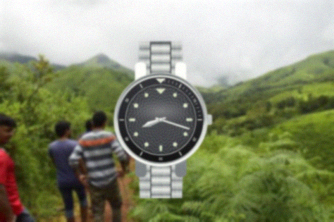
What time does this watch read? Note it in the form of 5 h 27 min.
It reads 8 h 18 min
